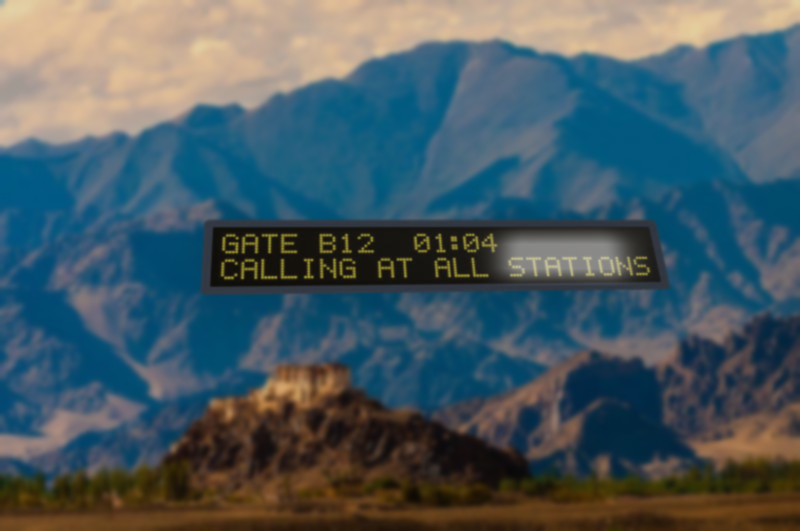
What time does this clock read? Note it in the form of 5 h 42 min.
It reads 1 h 04 min
